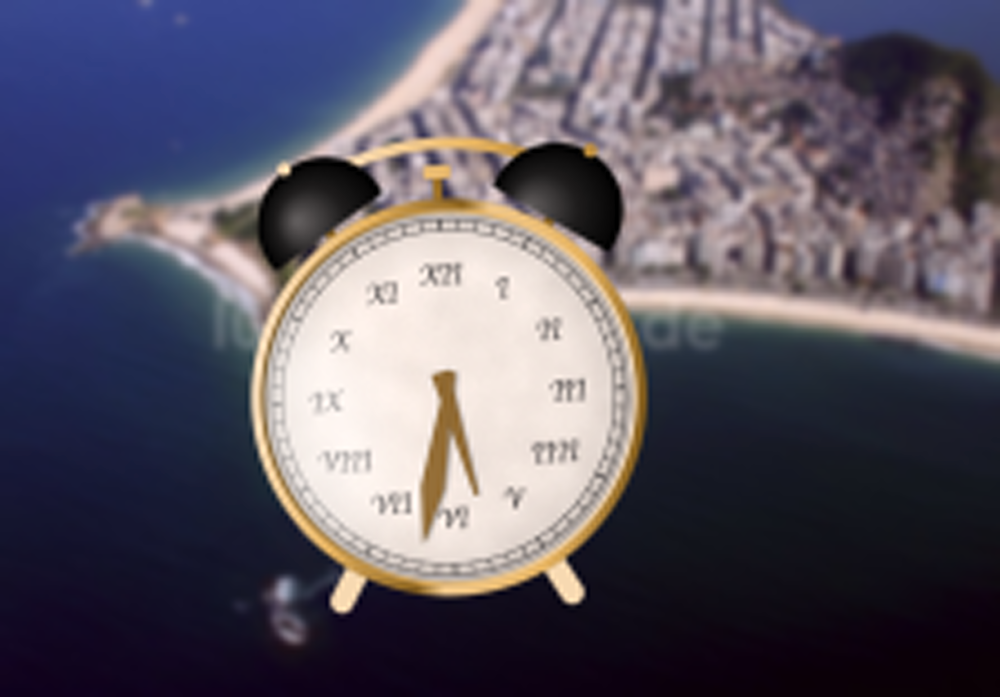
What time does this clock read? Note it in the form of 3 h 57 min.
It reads 5 h 32 min
